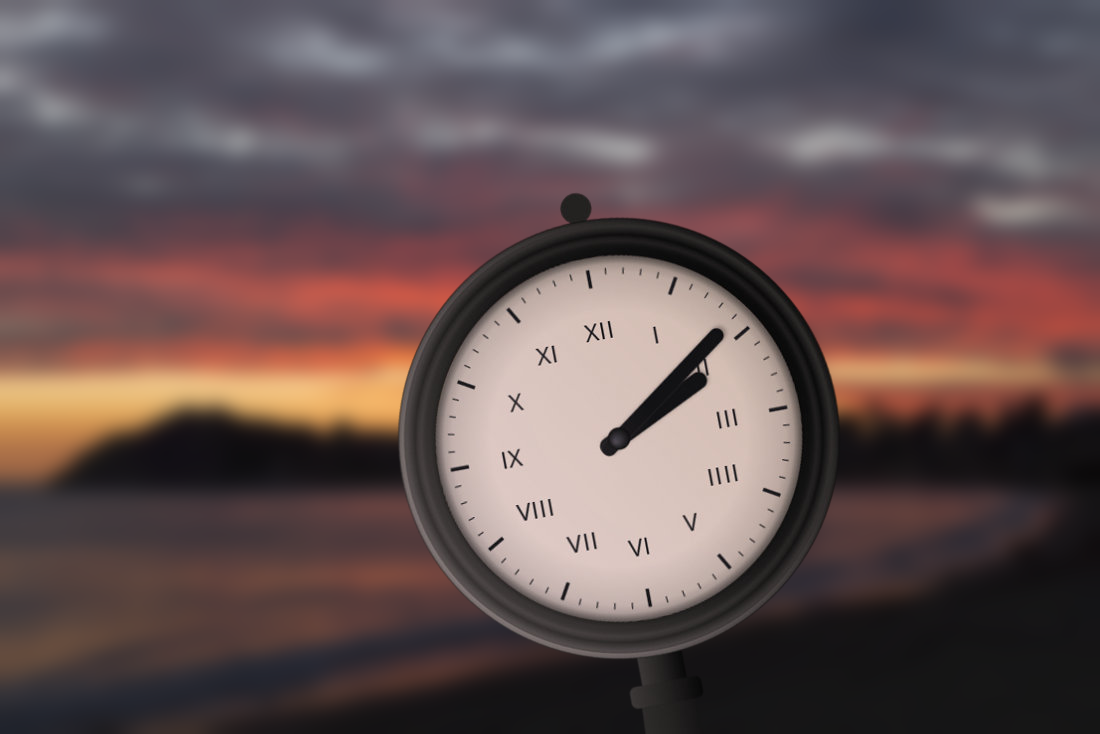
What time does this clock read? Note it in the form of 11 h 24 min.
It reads 2 h 09 min
